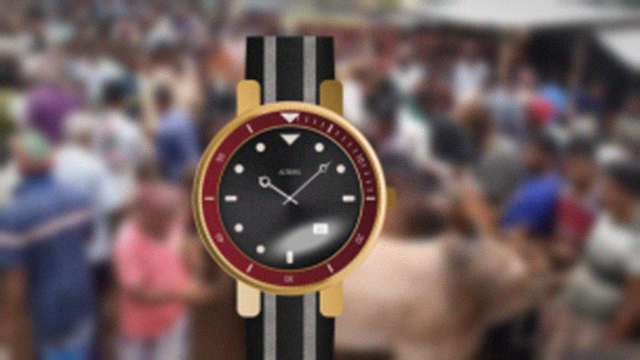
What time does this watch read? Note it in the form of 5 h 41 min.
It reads 10 h 08 min
